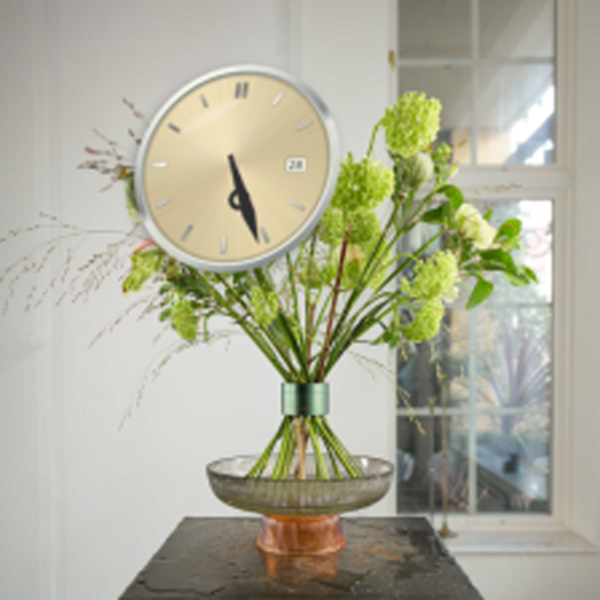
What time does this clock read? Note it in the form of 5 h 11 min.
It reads 5 h 26 min
